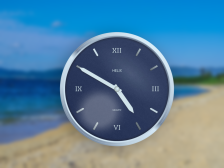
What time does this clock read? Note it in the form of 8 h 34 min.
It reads 4 h 50 min
